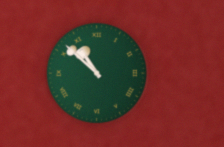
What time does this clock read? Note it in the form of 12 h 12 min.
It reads 10 h 52 min
